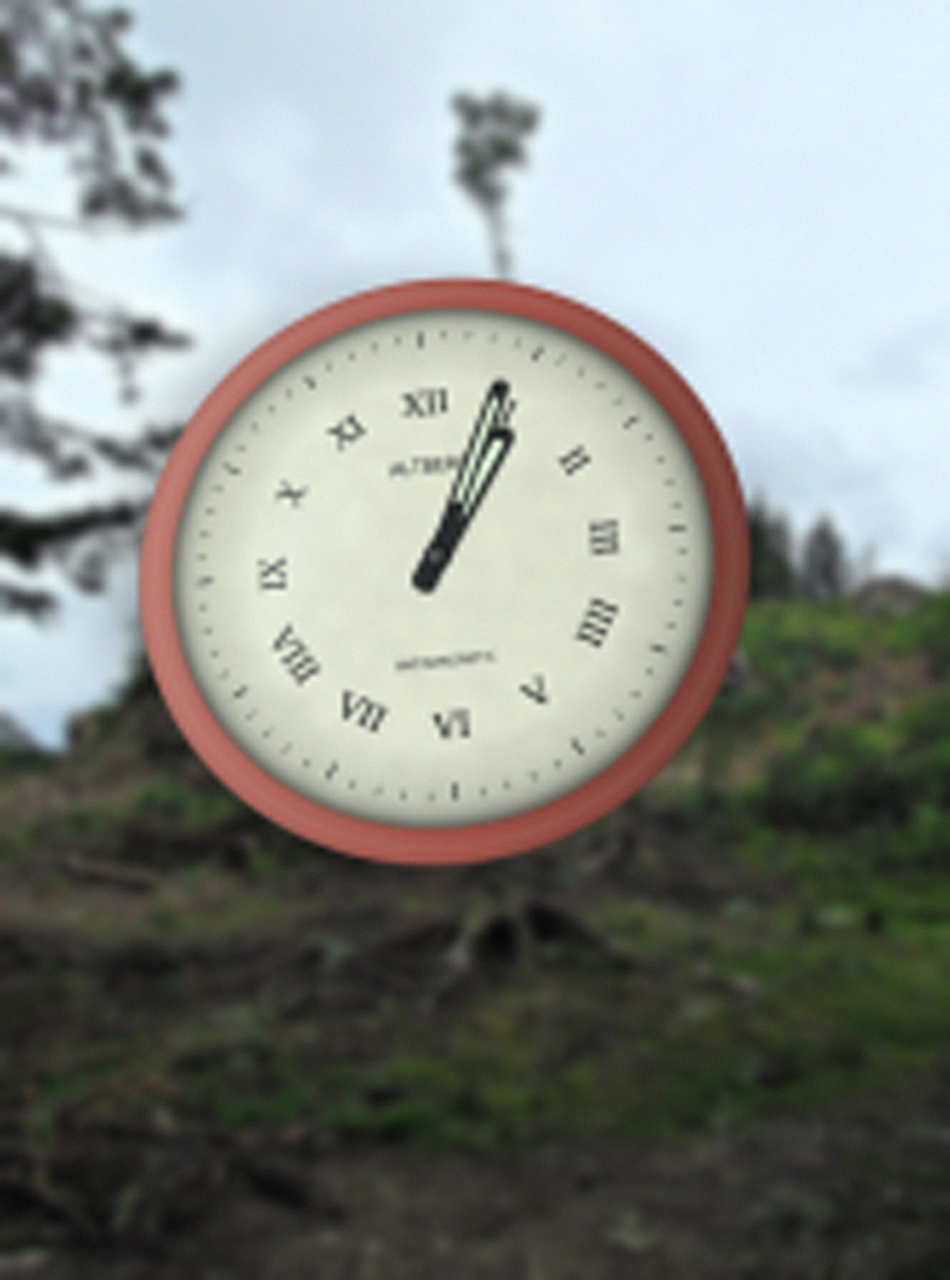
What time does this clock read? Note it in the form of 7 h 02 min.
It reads 1 h 04 min
